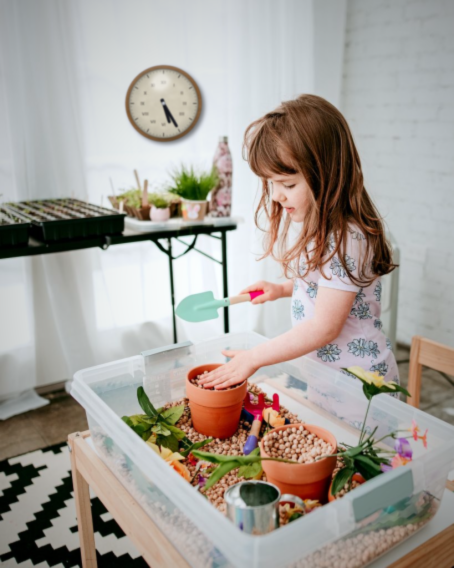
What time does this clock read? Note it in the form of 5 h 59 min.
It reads 5 h 25 min
